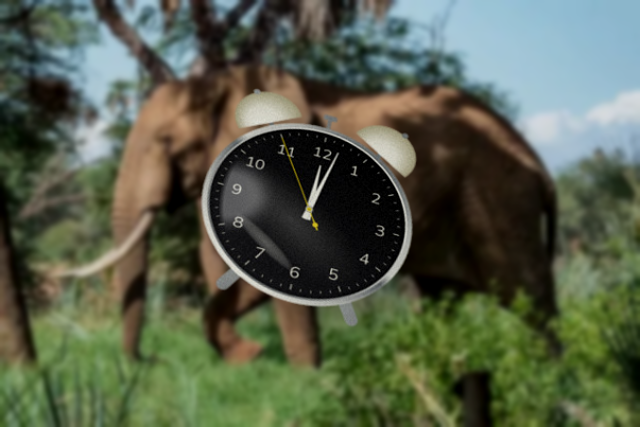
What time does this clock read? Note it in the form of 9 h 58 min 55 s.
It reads 12 h 01 min 55 s
